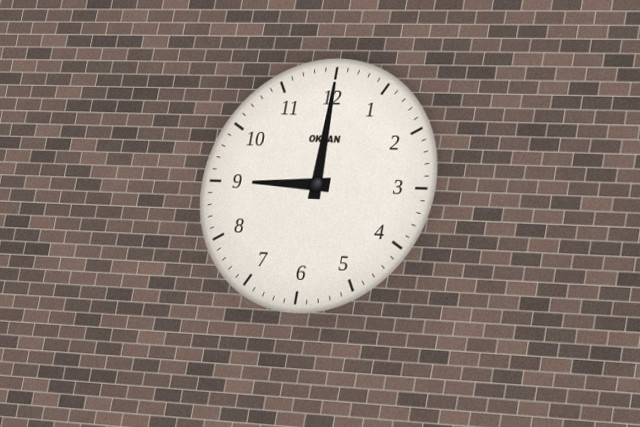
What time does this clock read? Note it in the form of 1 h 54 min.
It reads 9 h 00 min
